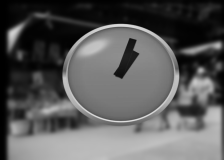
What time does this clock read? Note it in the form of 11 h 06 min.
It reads 1 h 03 min
